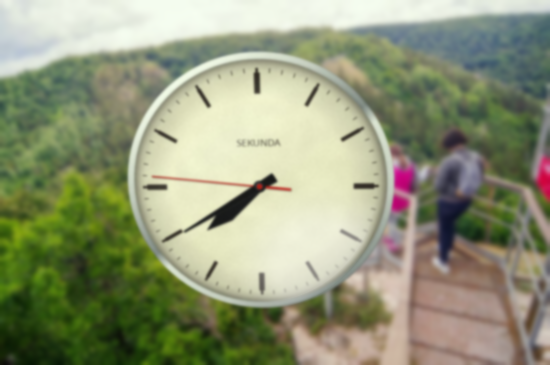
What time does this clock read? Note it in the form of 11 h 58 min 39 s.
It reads 7 h 39 min 46 s
